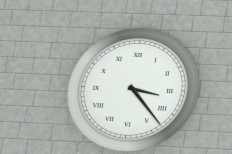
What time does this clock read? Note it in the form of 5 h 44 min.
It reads 3 h 23 min
